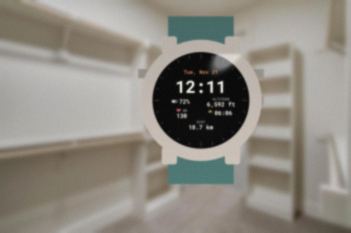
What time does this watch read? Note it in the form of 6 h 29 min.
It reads 12 h 11 min
